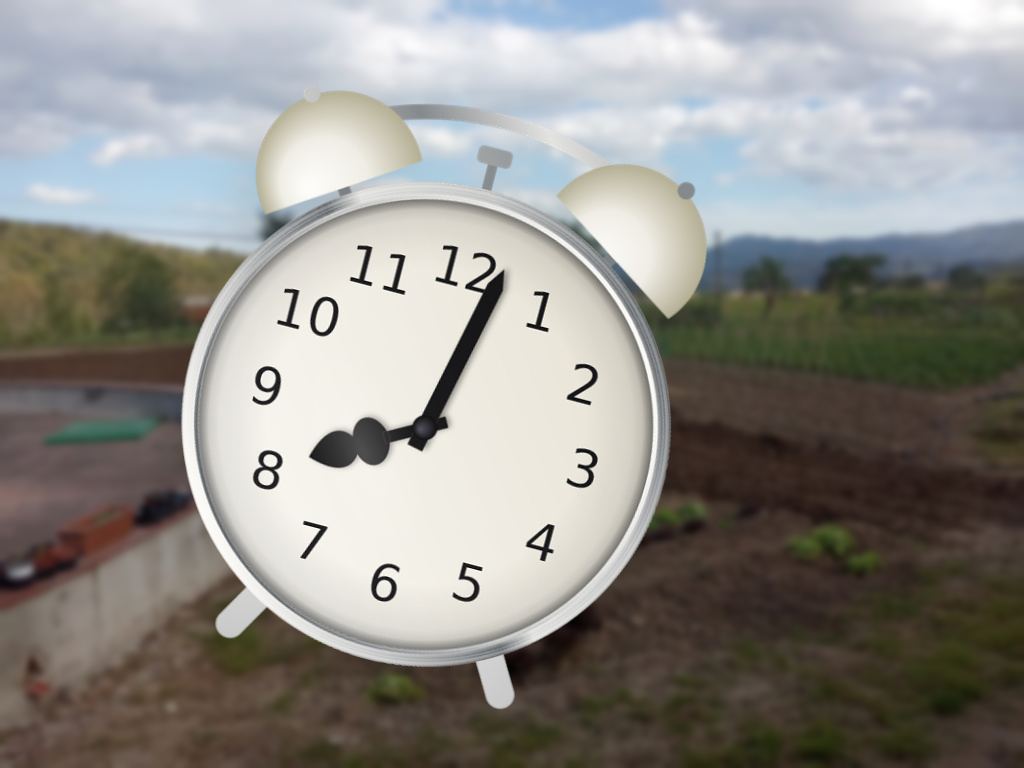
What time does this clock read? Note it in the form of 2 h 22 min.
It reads 8 h 02 min
